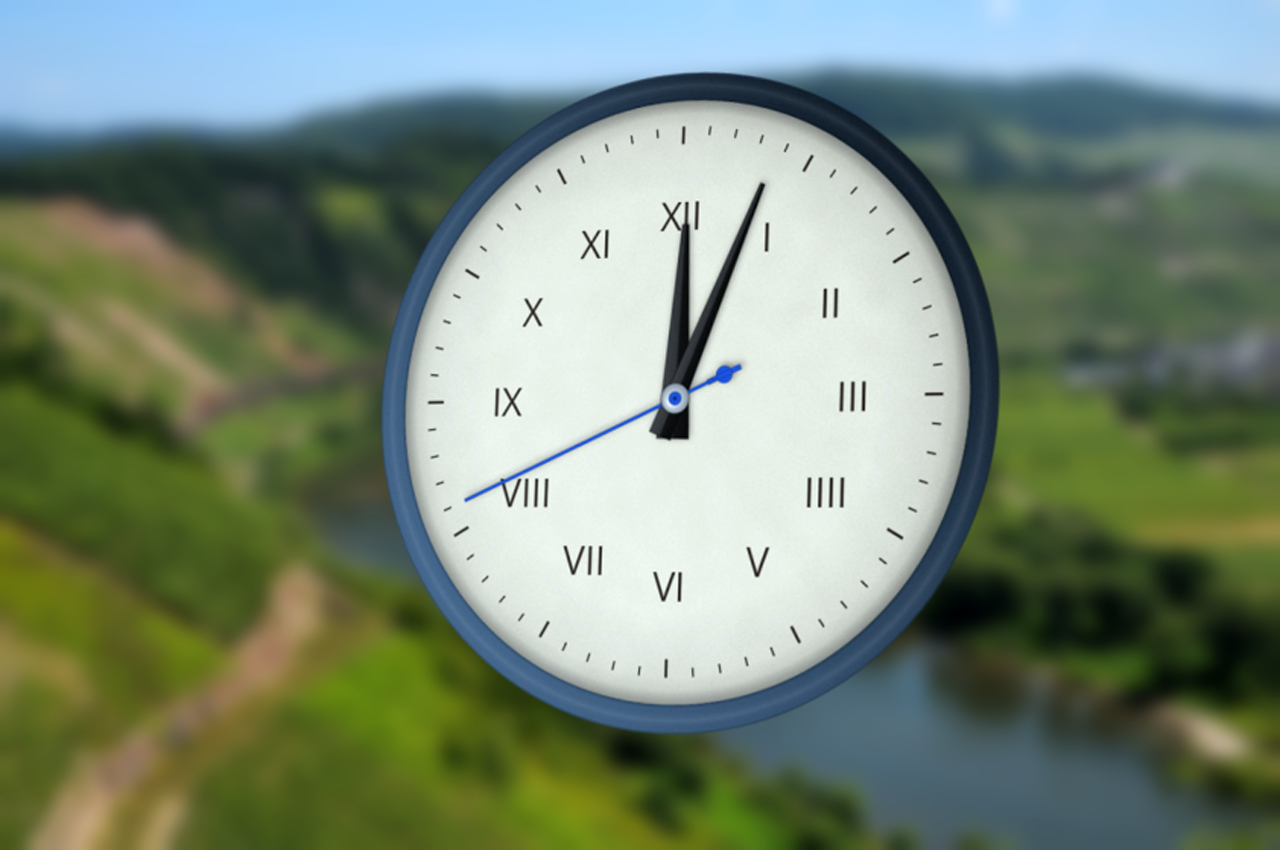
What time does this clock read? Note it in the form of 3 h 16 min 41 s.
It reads 12 h 03 min 41 s
